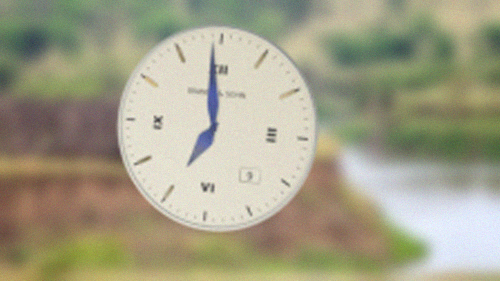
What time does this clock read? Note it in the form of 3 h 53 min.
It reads 6 h 59 min
